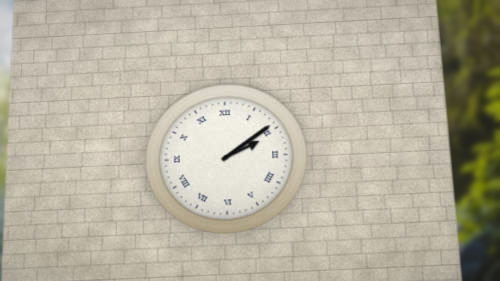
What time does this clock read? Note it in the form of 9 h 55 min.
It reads 2 h 09 min
